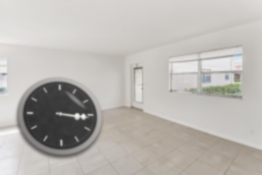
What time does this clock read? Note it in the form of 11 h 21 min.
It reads 3 h 16 min
